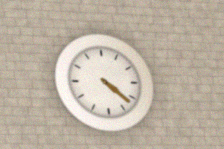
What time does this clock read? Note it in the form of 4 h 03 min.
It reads 4 h 22 min
